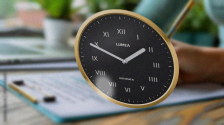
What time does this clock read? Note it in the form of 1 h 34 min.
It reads 1 h 49 min
